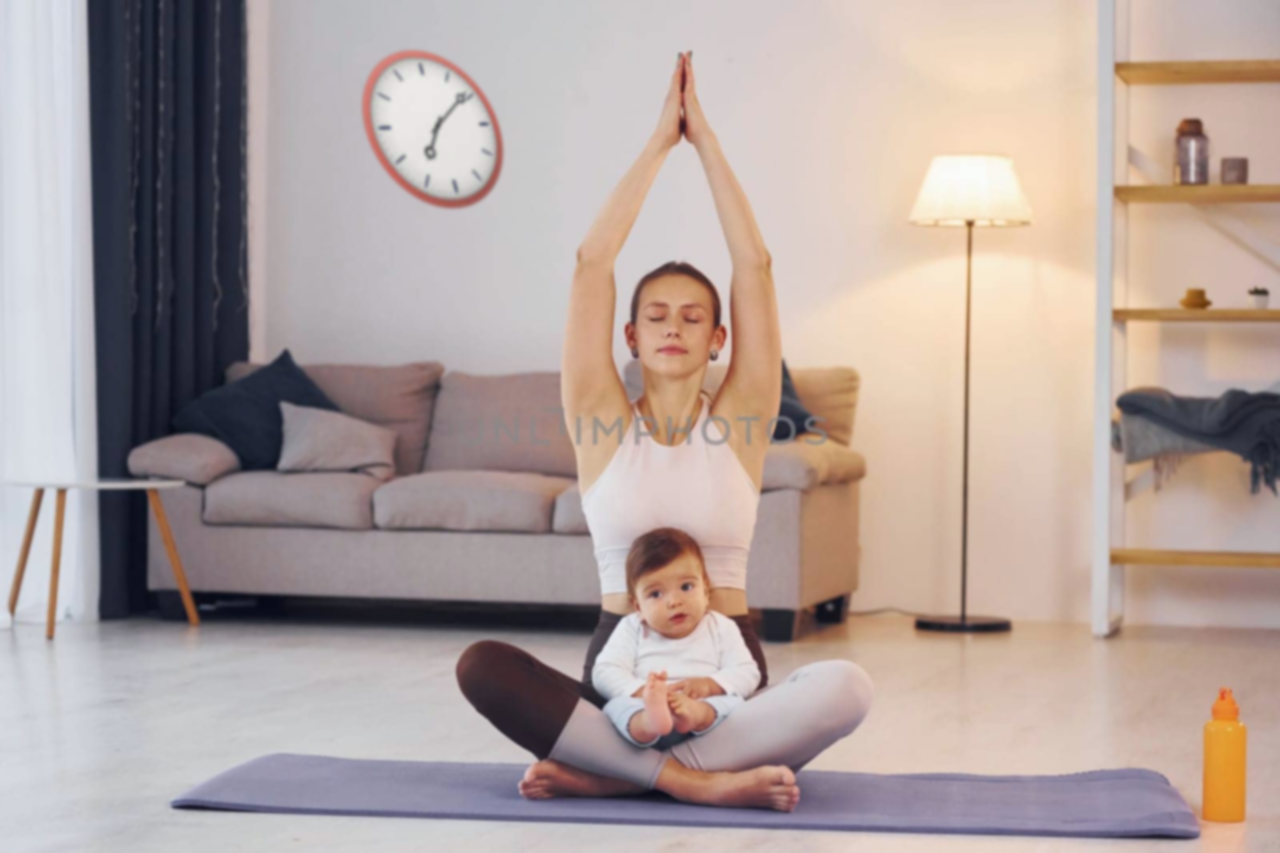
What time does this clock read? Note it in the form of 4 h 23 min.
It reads 7 h 09 min
